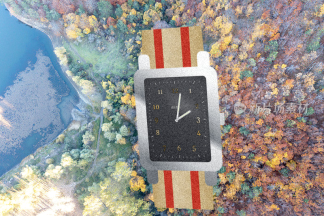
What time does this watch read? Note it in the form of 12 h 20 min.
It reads 2 h 02 min
